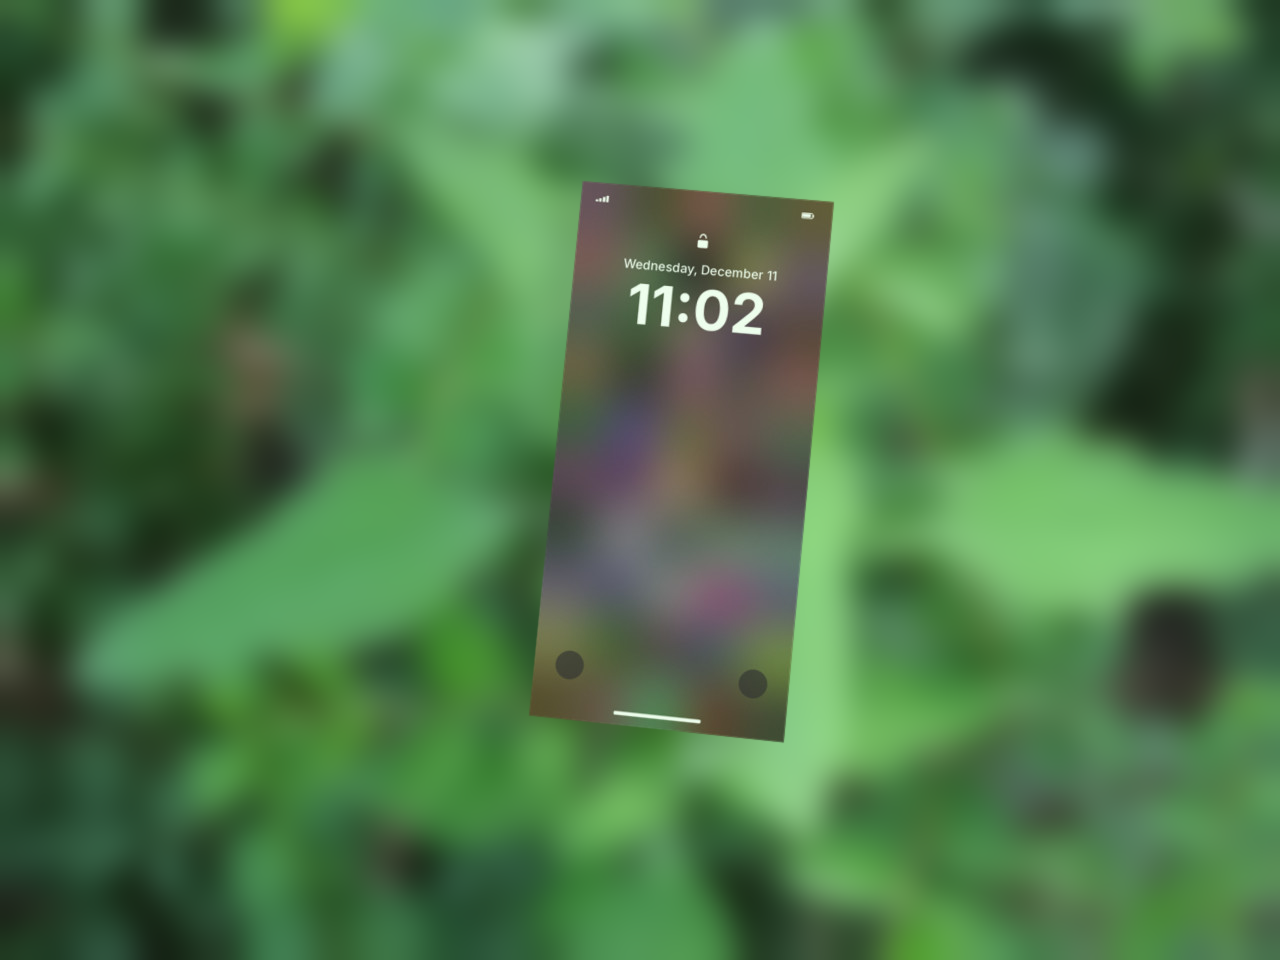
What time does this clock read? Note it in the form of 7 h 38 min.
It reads 11 h 02 min
